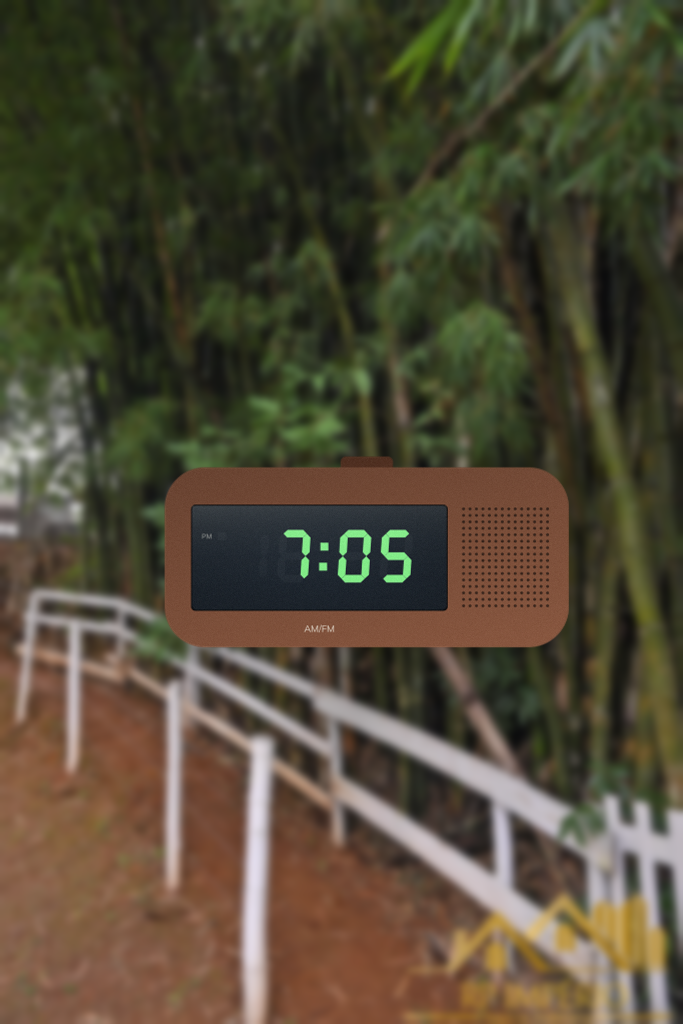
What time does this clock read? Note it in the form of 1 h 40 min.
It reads 7 h 05 min
